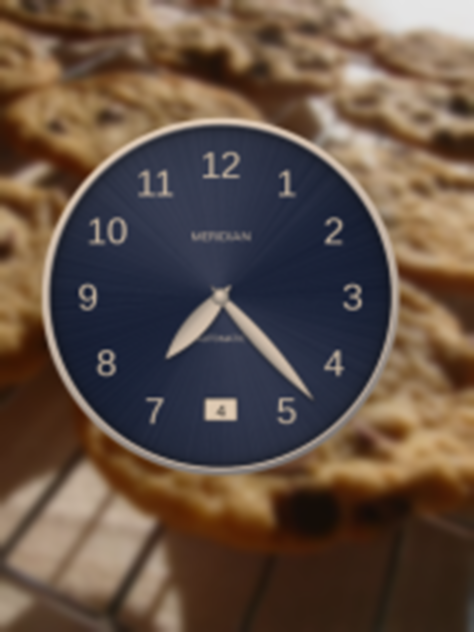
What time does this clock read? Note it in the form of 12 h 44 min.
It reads 7 h 23 min
